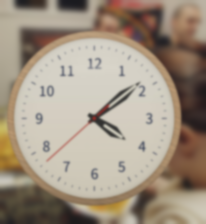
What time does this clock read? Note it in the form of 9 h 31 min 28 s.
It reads 4 h 08 min 38 s
